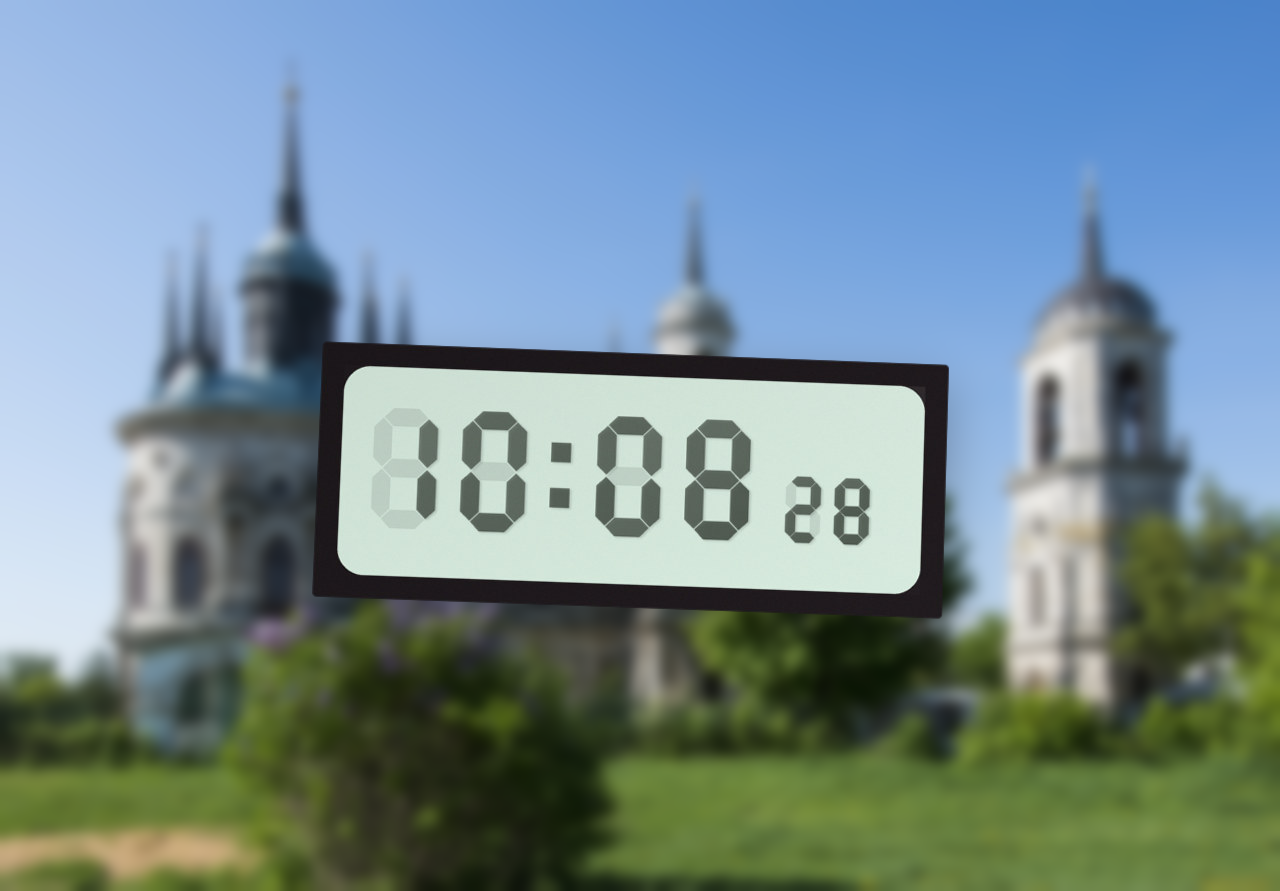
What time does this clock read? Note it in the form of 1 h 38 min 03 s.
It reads 10 h 08 min 28 s
